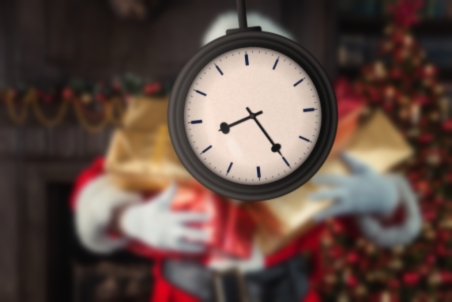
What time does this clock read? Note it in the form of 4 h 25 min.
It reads 8 h 25 min
